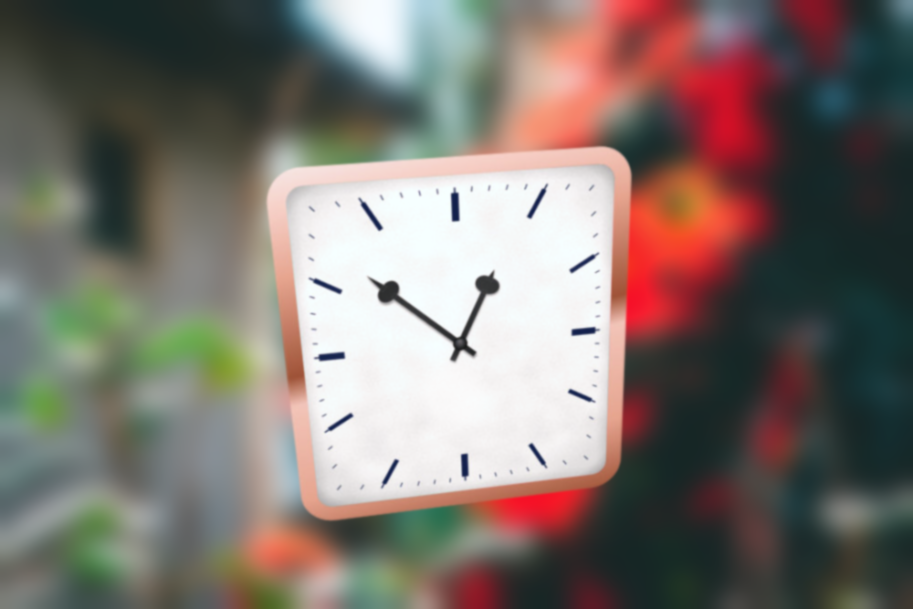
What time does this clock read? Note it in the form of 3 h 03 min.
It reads 12 h 52 min
